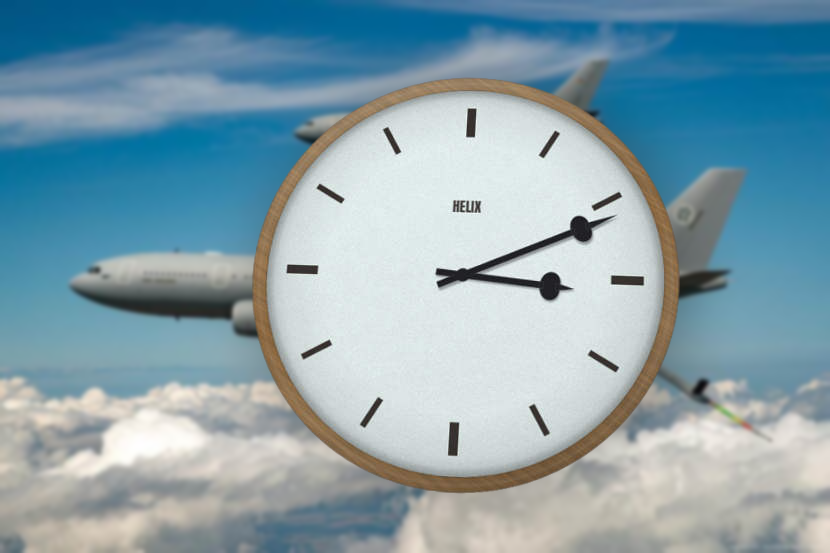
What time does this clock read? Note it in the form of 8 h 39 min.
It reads 3 h 11 min
